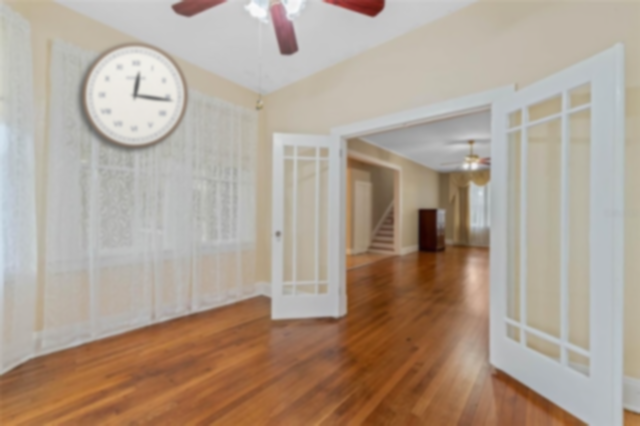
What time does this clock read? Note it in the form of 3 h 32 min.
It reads 12 h 16 min
